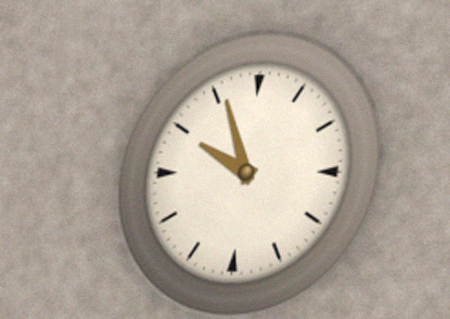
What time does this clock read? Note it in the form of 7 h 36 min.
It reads 9 h 56 min
